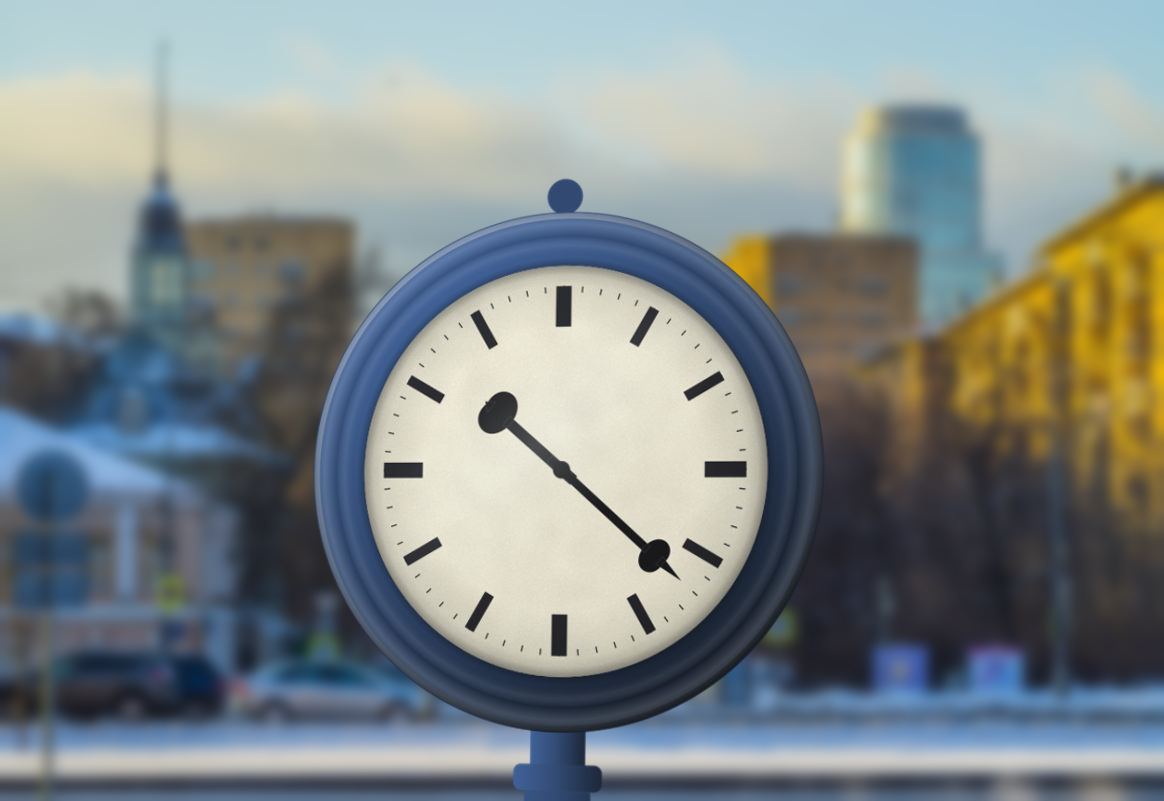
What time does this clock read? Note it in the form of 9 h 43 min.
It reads 10 h 22 min
